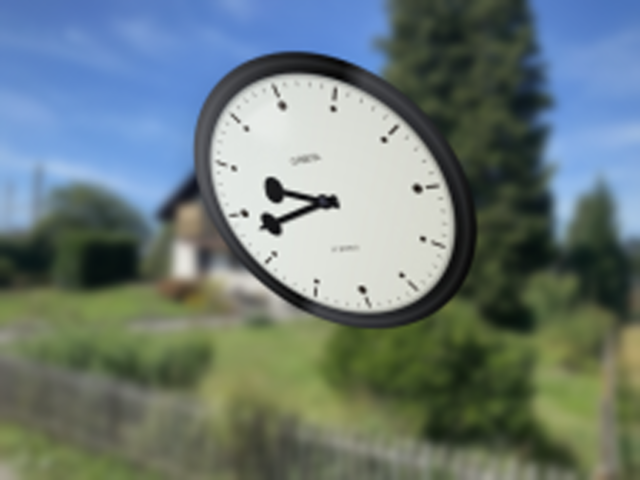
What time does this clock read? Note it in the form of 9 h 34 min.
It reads 9 h 43 min
